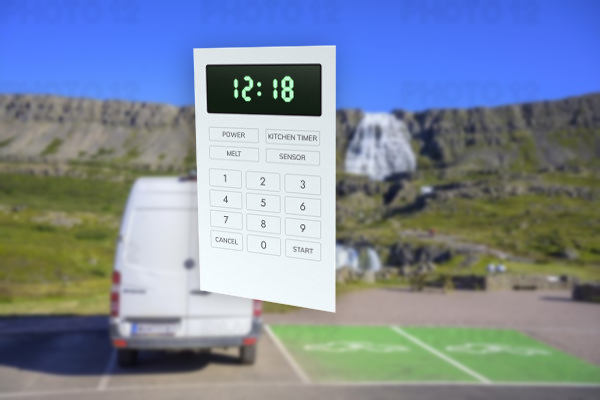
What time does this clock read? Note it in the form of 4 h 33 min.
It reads 12 h 18 min
